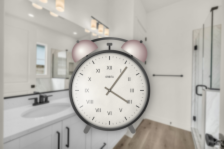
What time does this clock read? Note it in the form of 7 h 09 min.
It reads 4 h 06 min
